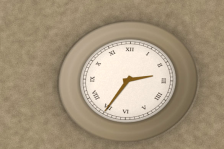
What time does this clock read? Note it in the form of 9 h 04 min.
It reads 2 h 35 min
